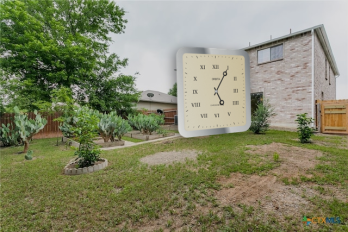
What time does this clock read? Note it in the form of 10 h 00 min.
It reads 5 h 05 min
